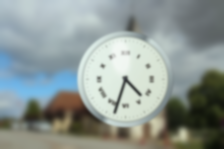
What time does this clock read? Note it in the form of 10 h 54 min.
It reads 4 h 33 min
